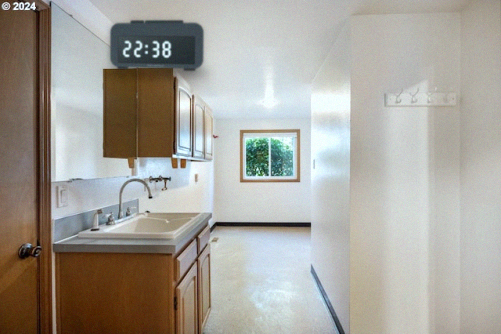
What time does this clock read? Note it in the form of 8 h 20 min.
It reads 22 h 38 min
